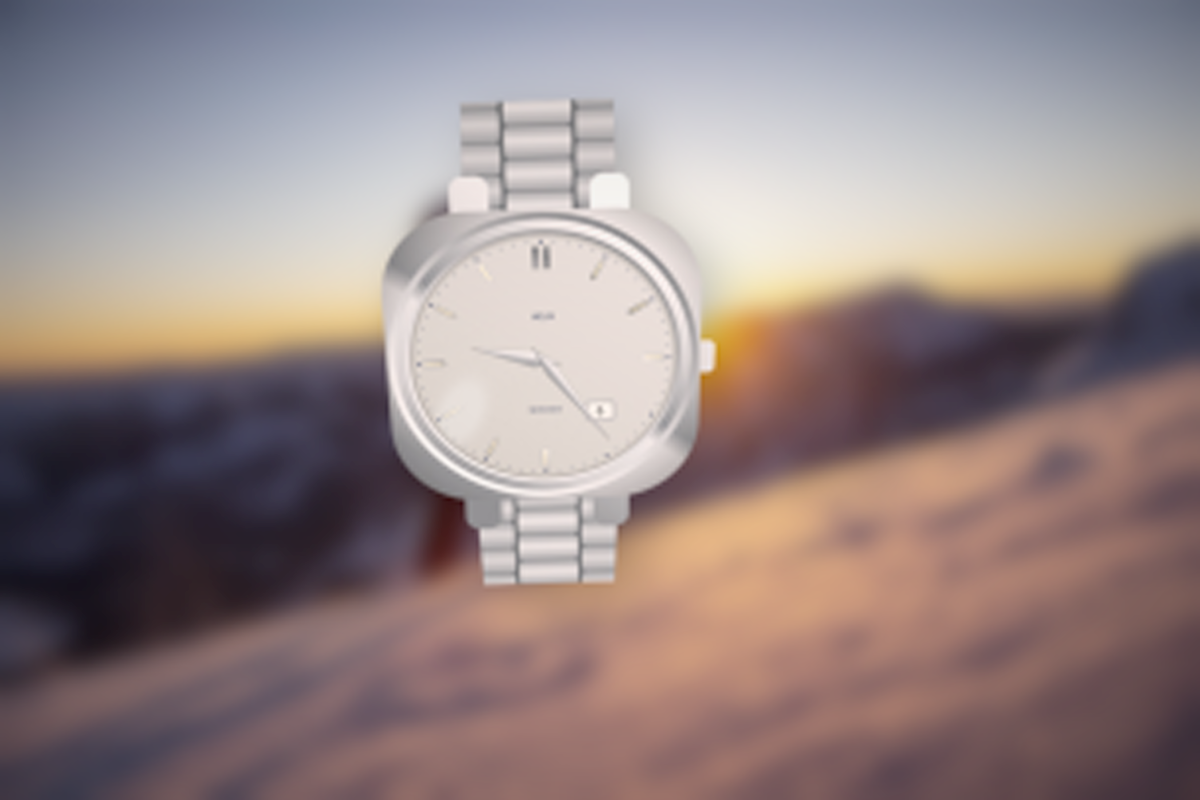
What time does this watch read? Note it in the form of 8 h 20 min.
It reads 9 h 24 min
